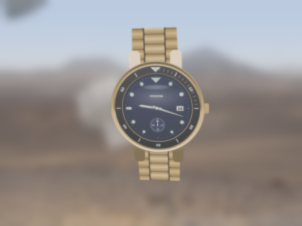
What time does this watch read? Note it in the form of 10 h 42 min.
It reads 9 h 18 min
